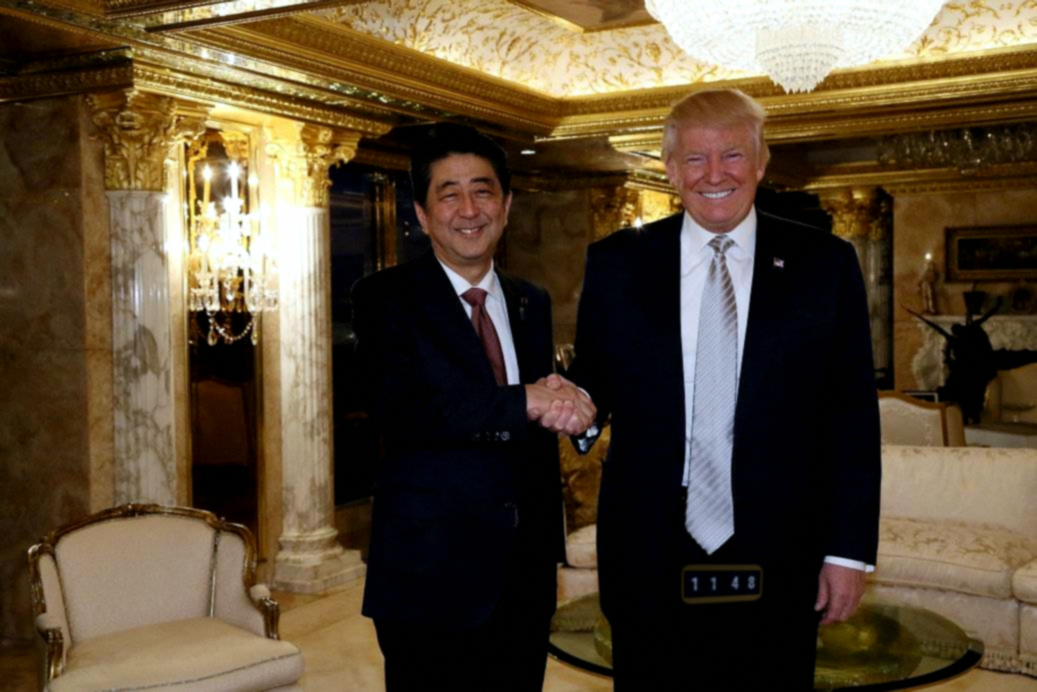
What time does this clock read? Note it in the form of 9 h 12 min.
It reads 11 h 48 min
